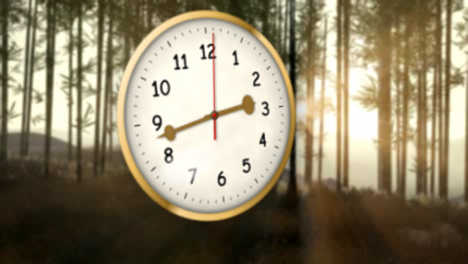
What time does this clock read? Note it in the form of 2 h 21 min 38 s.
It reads 2 h 43 min 01 s
